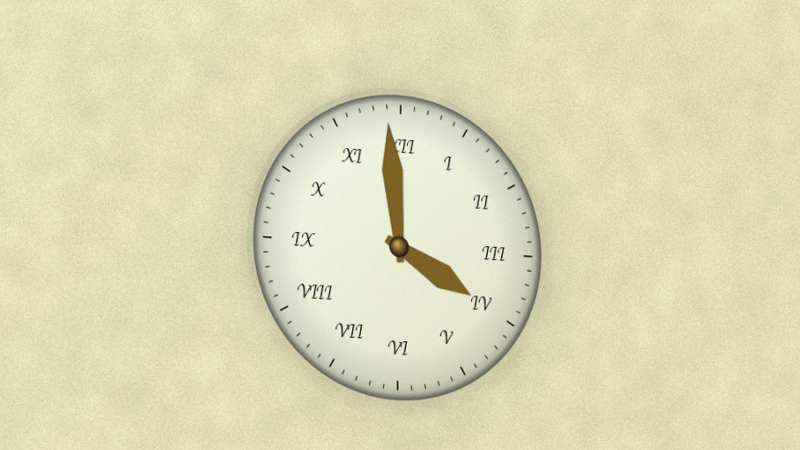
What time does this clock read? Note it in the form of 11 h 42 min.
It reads 3 h 59 min
